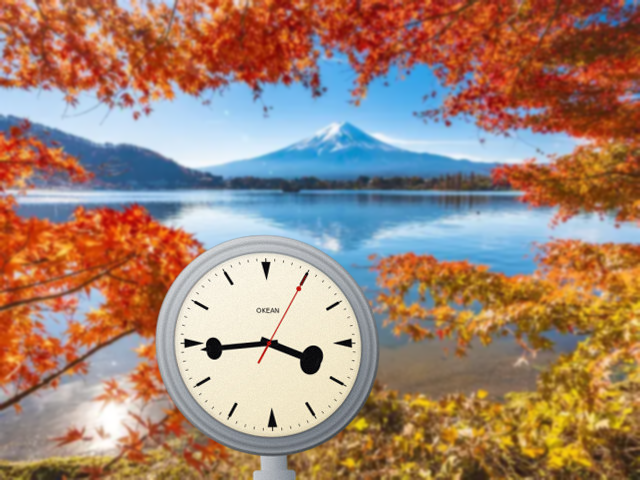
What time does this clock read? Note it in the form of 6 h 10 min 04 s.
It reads 3 h 44 min 05 s
